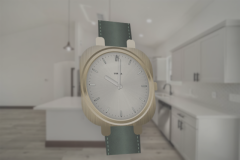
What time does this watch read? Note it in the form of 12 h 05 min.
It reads 10 h 01 min
